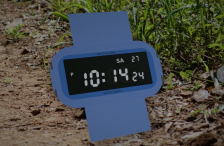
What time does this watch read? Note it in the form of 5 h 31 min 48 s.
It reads 10 h 14 min 24 s
